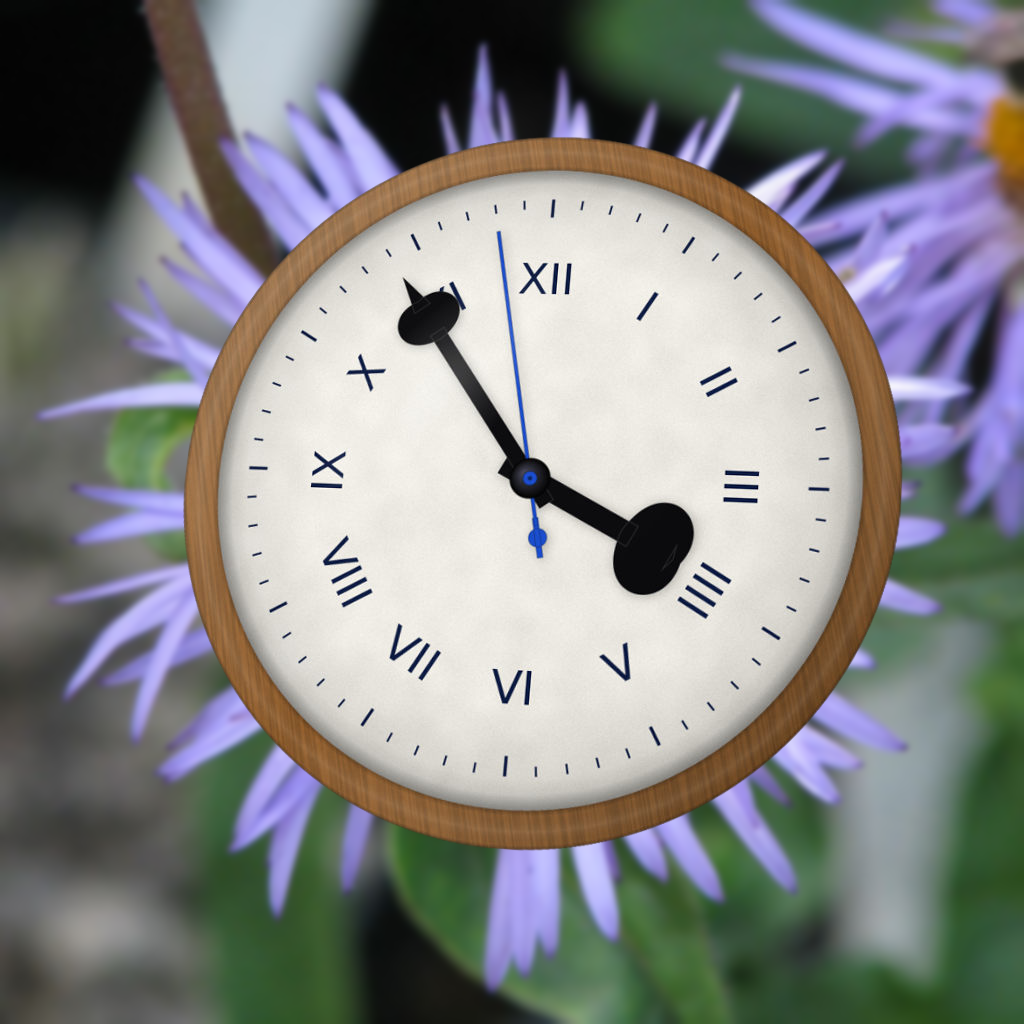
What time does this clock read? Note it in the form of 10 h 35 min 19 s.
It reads 3 h 53 min 58 s
